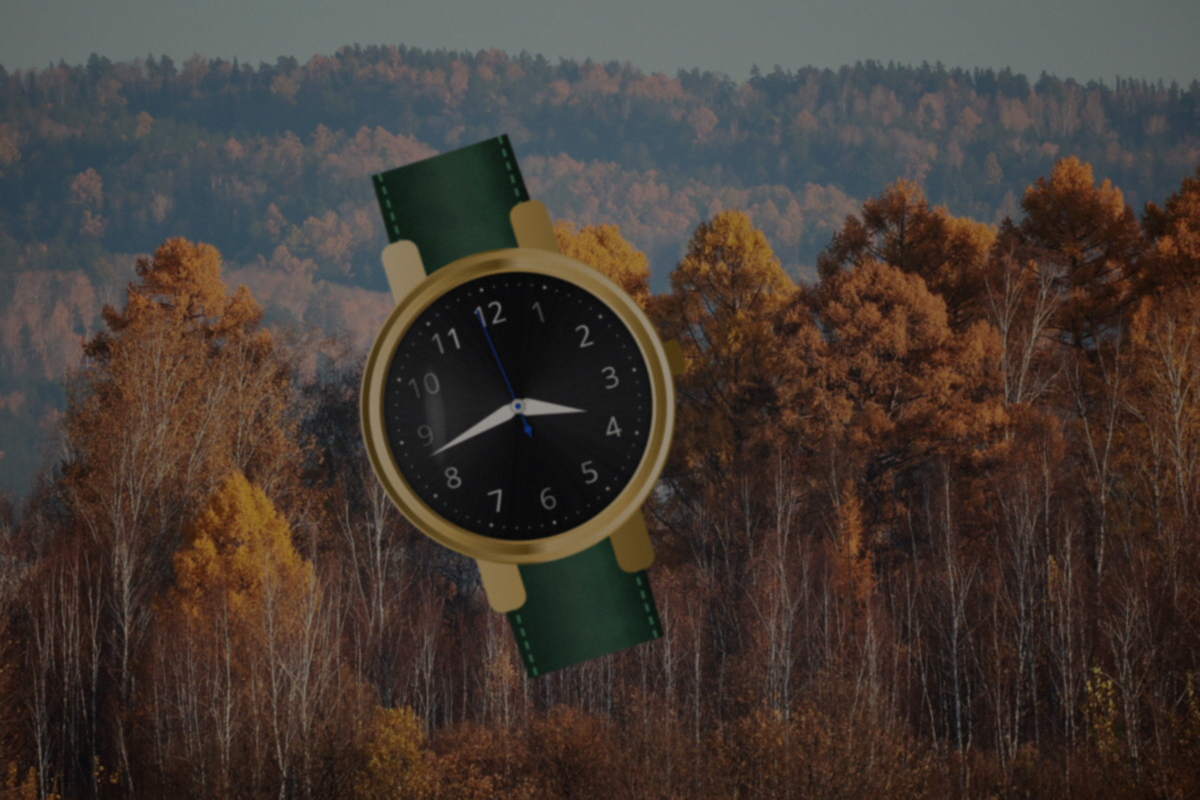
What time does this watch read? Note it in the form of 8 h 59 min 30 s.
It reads 3 h 42 min 59 s
